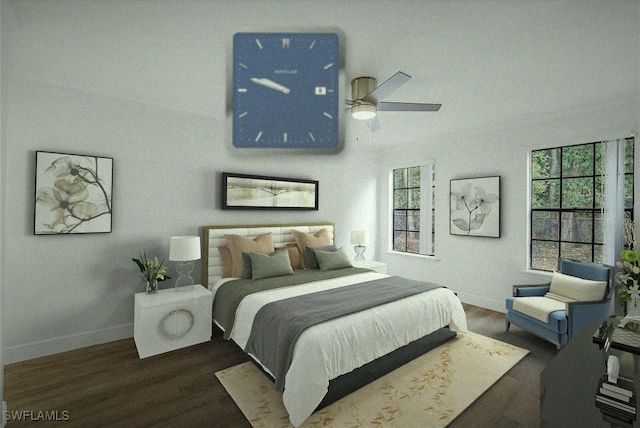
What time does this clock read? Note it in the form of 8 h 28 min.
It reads 9 h 48 min
